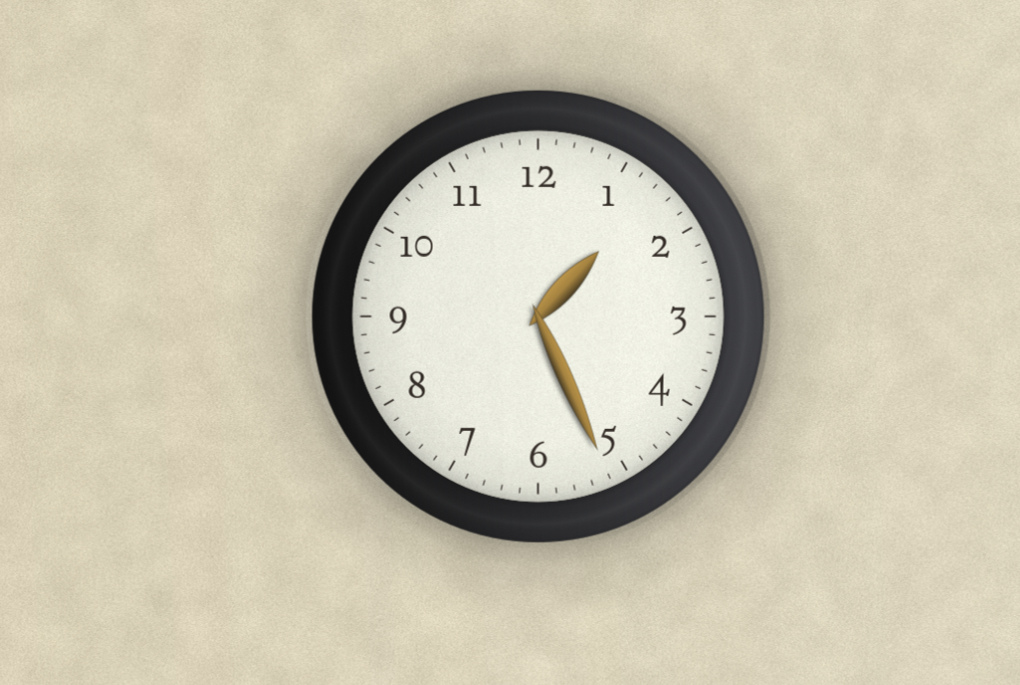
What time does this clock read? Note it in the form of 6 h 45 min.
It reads 1 h 26 min
